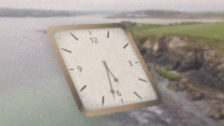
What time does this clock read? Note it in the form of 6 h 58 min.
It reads 5 h 32 min
